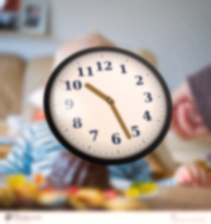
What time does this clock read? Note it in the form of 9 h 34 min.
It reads 10 h 27 min
